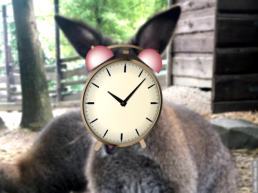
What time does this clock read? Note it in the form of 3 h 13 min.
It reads 10 h 07 min
